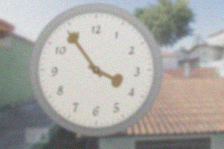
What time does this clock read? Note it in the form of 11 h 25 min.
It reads 3 h 54 min
